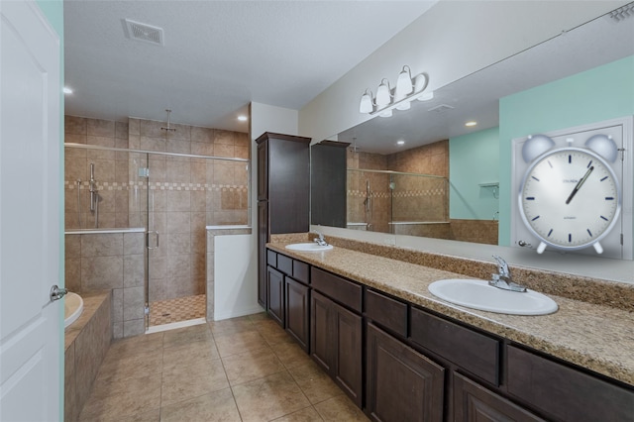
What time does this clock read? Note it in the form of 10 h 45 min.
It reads 1 h 06 min
